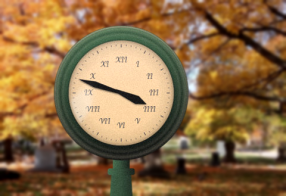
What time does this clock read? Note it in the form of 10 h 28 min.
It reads 3 h 48 min
